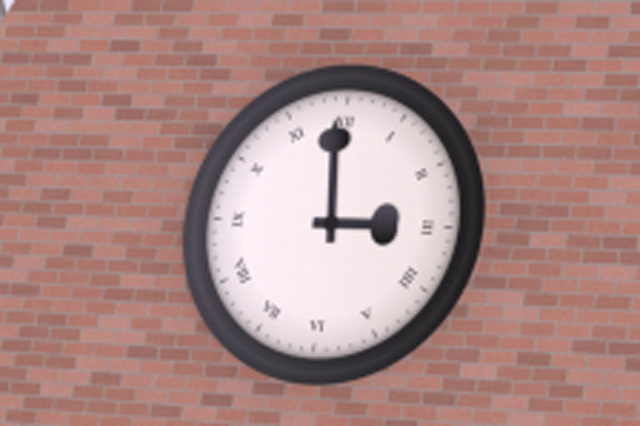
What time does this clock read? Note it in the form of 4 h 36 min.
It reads 2 h 59 min
